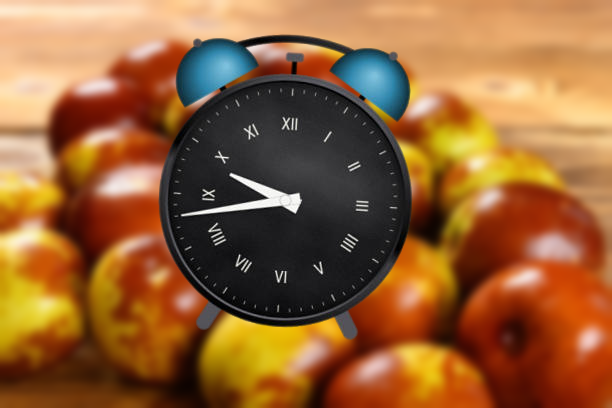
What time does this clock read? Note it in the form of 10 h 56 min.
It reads 9 h 43 min
